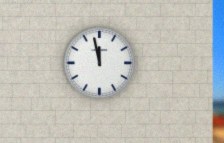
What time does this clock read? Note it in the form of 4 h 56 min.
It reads 11 h 58 min
